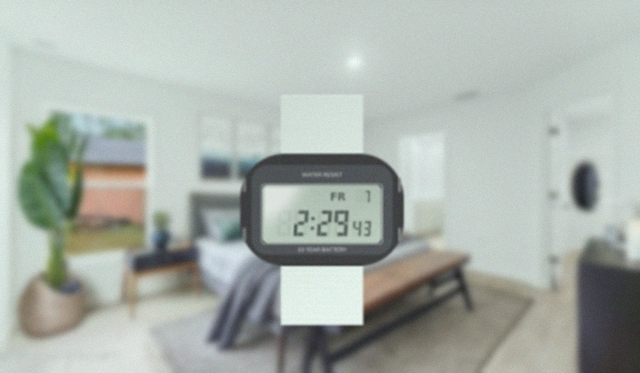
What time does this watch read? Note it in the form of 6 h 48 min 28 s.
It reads 2 h 29 min 43 s
